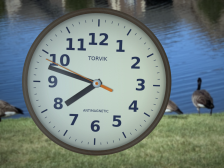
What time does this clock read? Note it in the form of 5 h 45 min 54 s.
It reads 7 h 47 min 49 s
